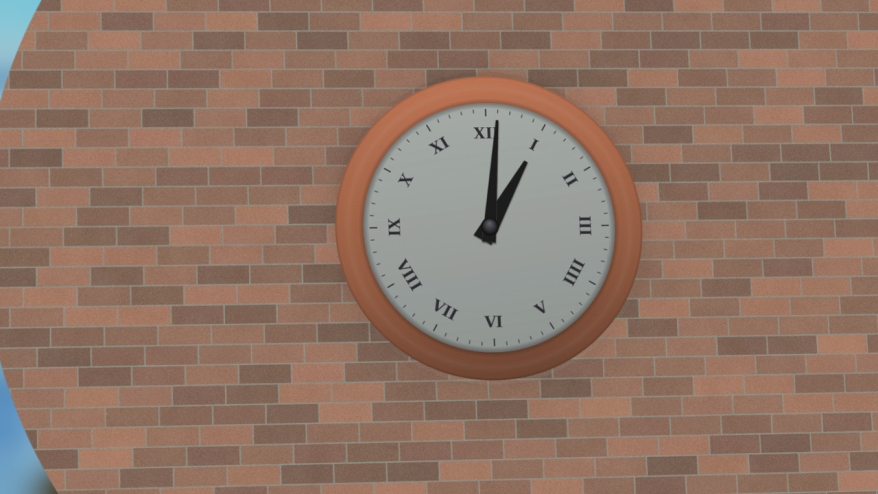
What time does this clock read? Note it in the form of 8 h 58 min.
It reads 1 h 01 min
